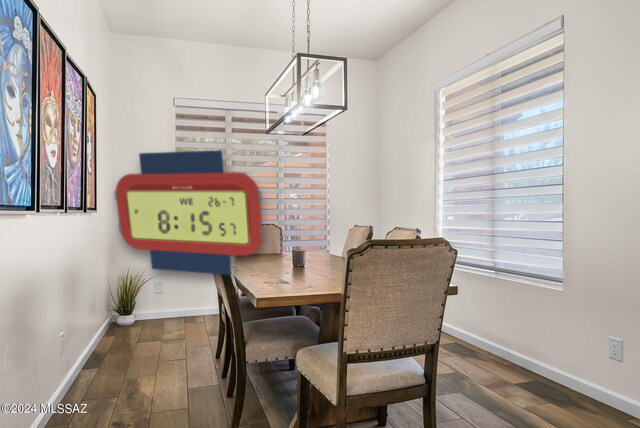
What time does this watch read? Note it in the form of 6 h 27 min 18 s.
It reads 8 h 15 min 57 s
